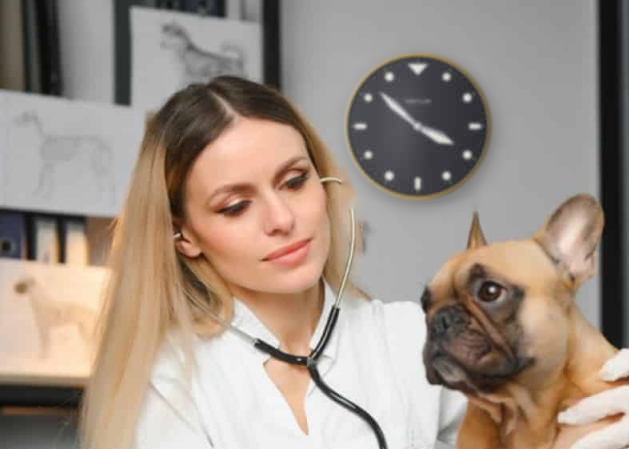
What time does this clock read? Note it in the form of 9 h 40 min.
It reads 3 h 52 min
